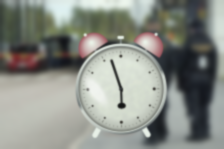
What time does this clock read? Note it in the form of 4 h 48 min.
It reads 5 h 57 min
